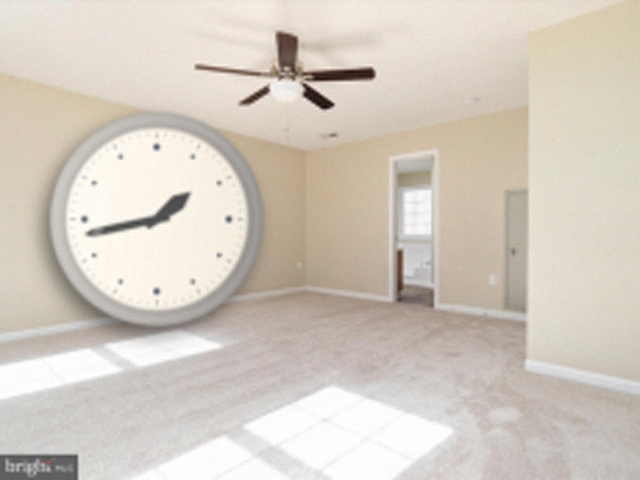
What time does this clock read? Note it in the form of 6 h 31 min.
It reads 1 h 43 min
